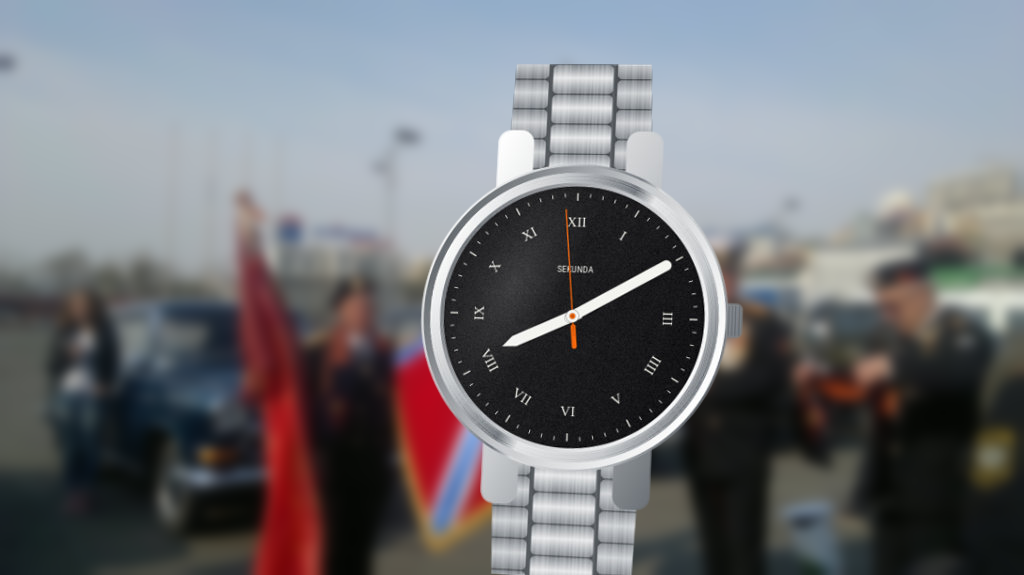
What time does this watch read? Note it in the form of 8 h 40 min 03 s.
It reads 8 h 09 min 59 s
